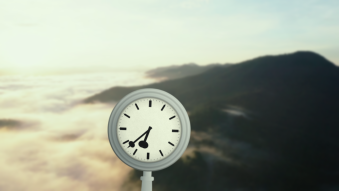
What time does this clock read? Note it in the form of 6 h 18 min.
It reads 6 h 38 min
